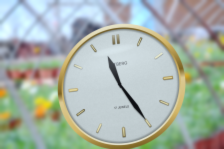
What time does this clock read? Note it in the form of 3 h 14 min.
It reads 11 h 25 min
